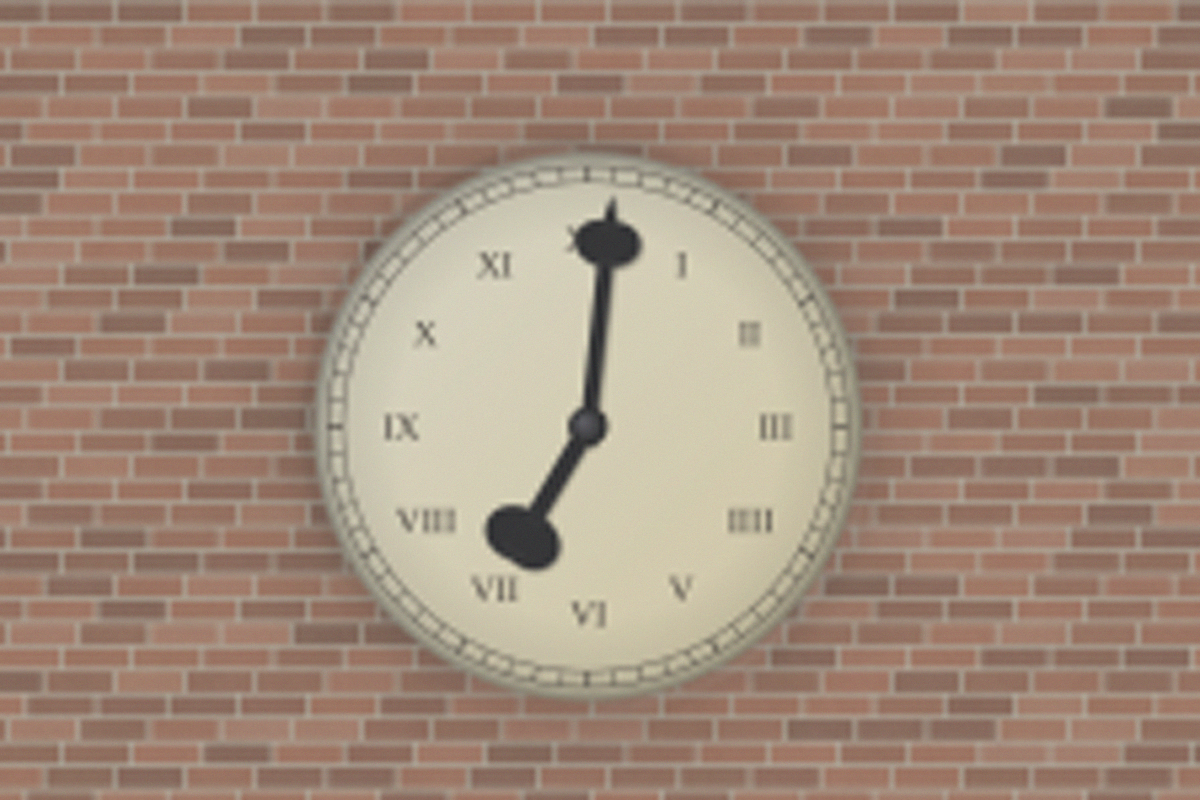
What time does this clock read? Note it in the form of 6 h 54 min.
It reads 7 h 01 min
